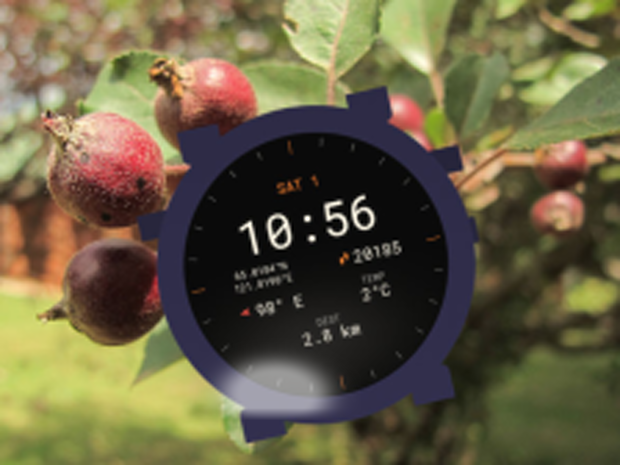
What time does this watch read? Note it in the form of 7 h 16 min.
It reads 10 h 56 min
